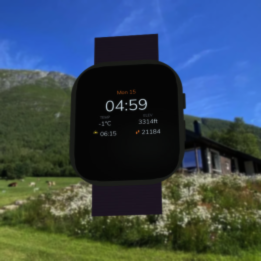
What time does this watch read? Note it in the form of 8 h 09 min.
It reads 4 h 59 min
